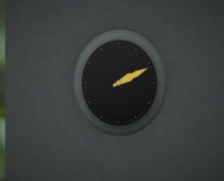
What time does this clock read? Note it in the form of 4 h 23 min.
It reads 2 h 11 min
